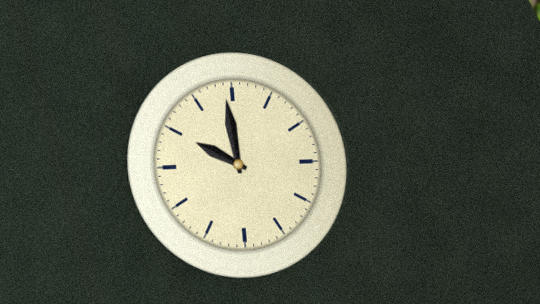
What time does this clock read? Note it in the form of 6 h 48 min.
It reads 9 h 59 min
